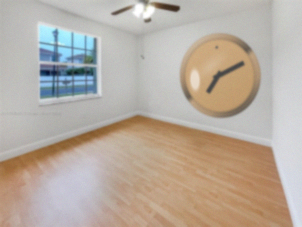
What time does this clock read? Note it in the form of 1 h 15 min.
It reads 7 h 11 min
